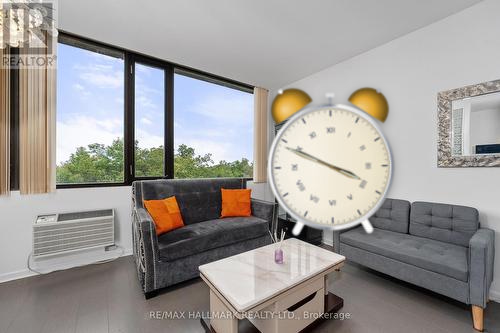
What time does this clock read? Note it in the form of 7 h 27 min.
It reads 3 h 49 min
